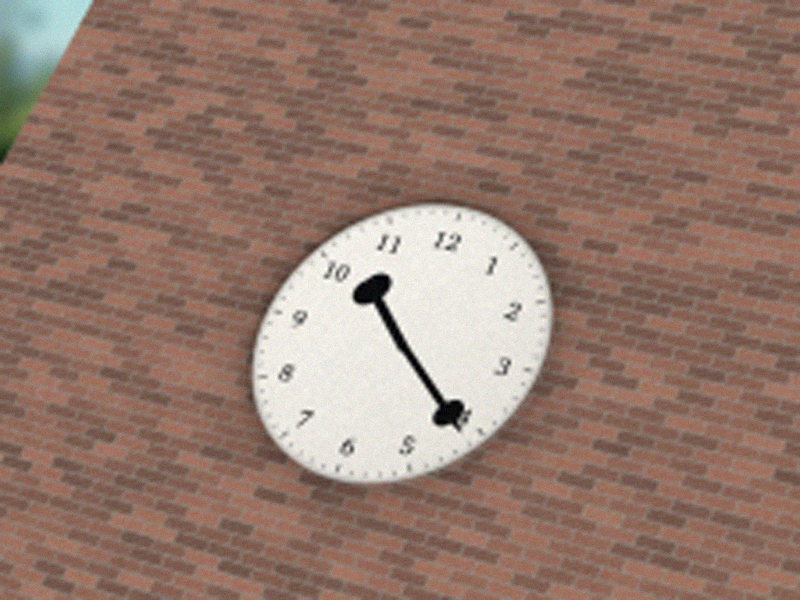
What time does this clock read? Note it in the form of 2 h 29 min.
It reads 10 h 21 min
